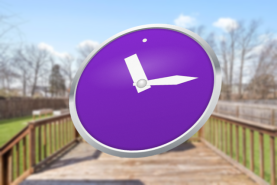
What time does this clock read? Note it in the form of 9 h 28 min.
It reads 11 h 15 min
